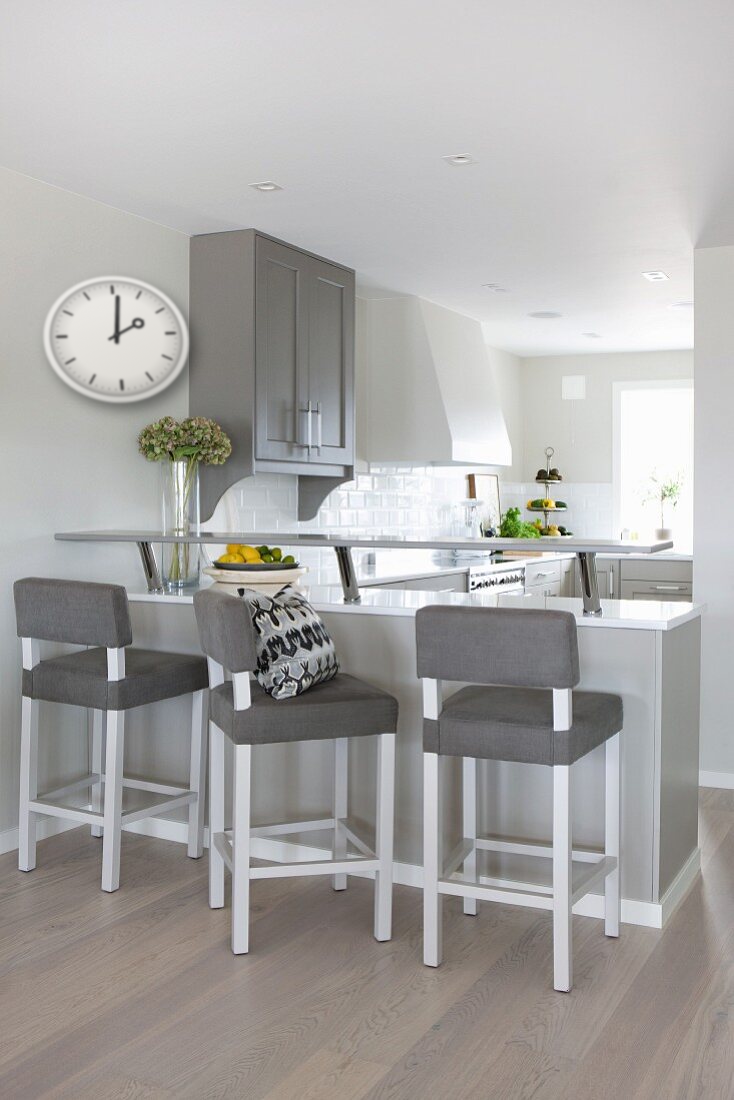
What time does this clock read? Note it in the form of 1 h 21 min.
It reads 2 h 01 min
